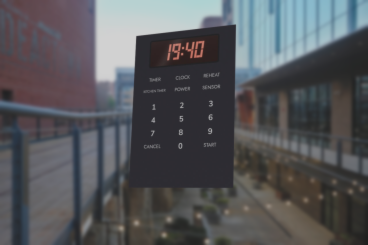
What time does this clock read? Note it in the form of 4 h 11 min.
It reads 19 h 40 min
